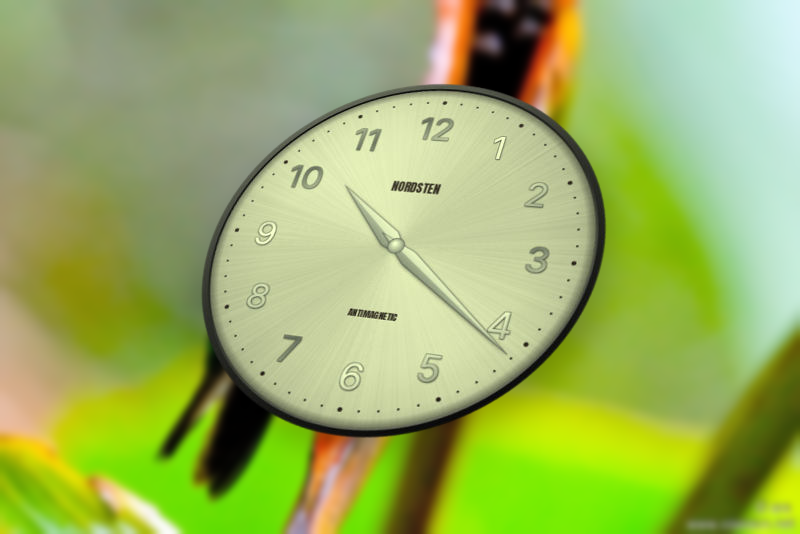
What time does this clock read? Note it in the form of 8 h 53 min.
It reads 10 h 21 min
